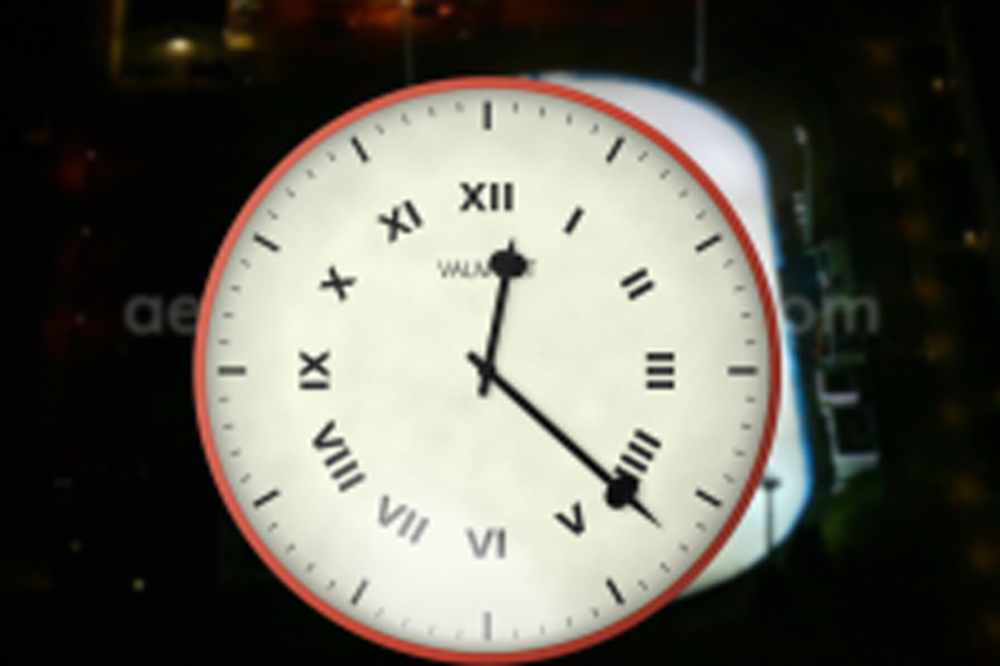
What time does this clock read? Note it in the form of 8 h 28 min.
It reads 12 h 22 min
